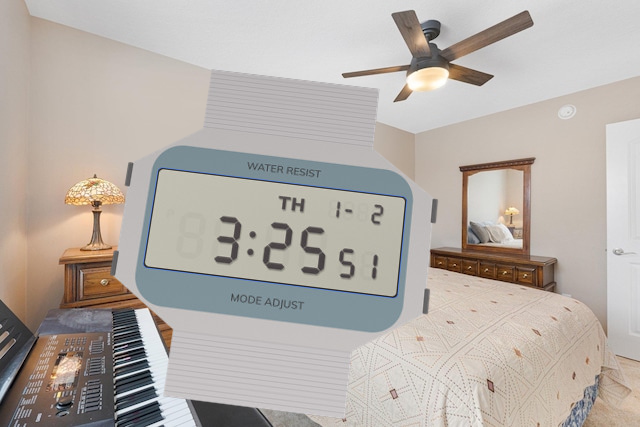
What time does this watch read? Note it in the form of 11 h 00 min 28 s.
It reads 3 h 25 min 51 s
